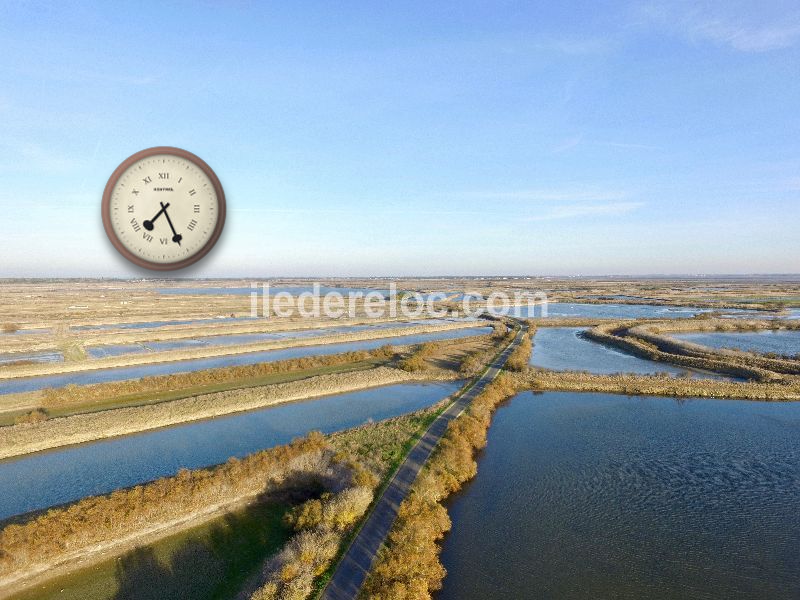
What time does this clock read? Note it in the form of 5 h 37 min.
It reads 7 h 26 min
